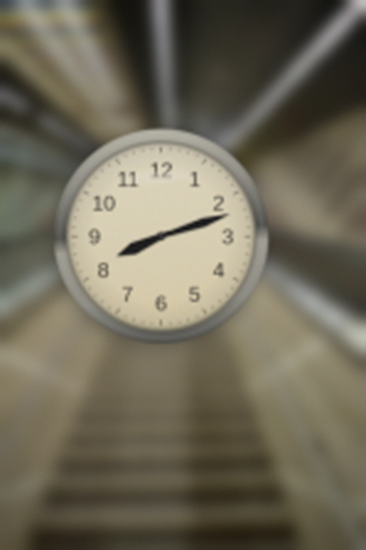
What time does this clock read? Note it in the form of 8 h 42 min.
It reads 8 h 12 min
